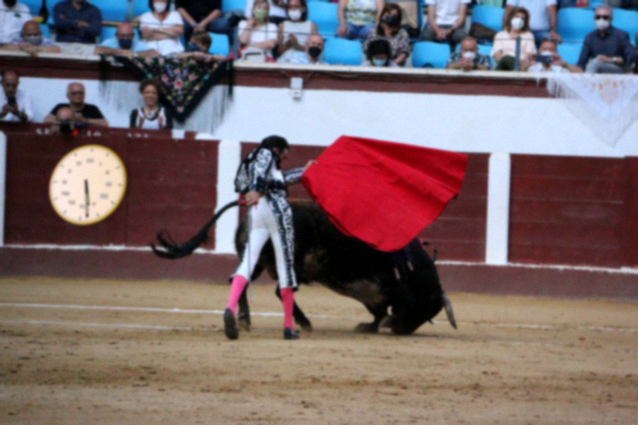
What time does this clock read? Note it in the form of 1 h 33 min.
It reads 5 h 28 min
